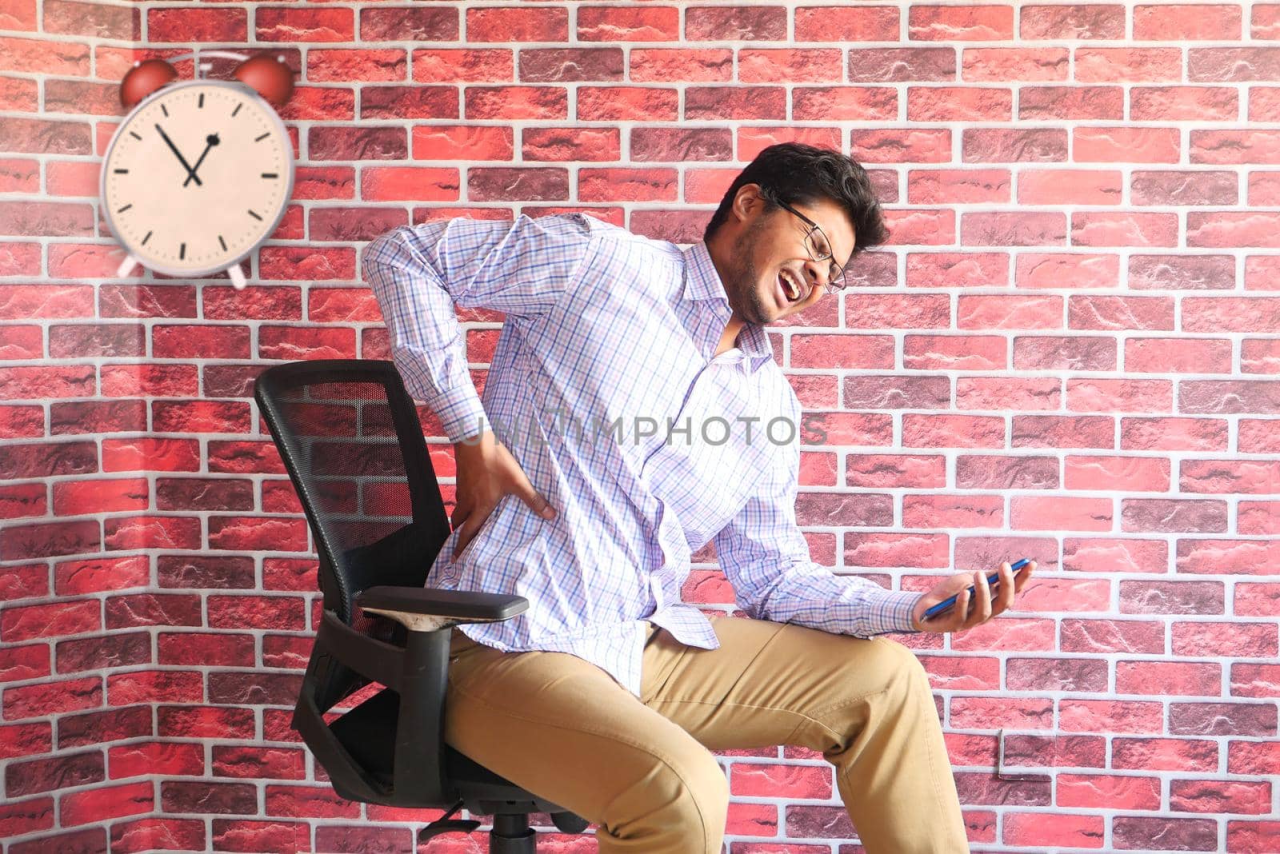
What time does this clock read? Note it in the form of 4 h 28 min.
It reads 12 h 53 min
